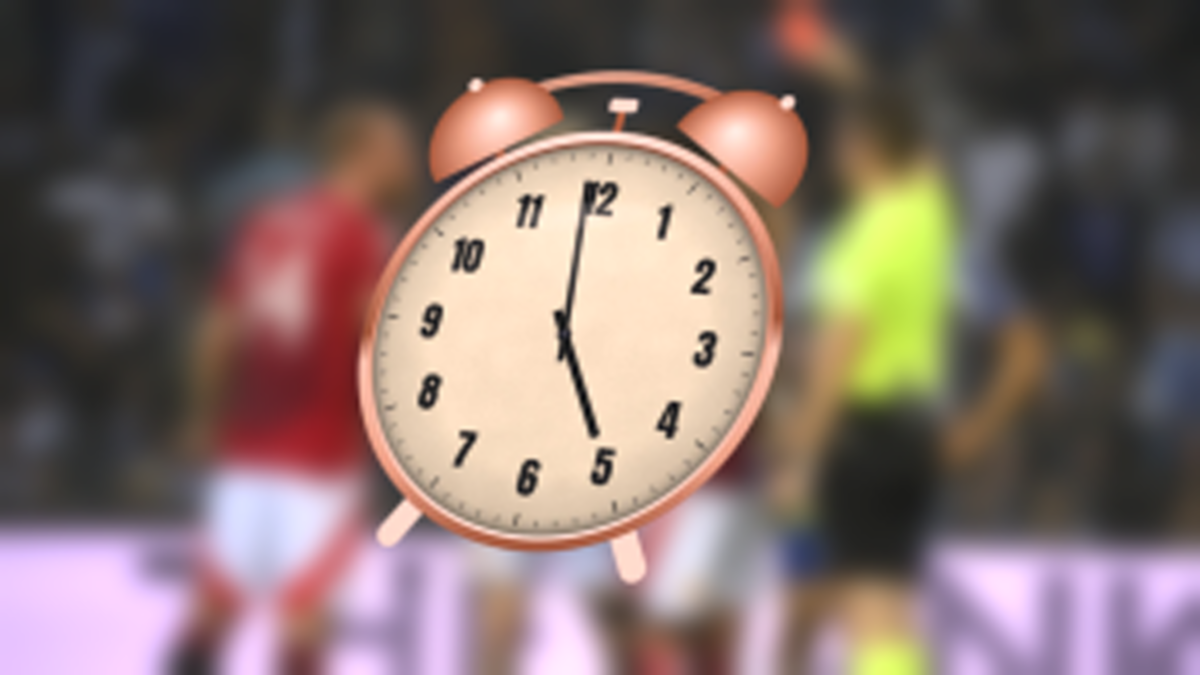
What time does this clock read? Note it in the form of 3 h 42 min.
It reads 4 h 59 min
